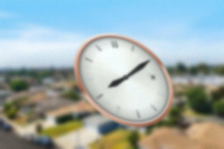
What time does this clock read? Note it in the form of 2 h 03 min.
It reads 8 h 10 min
